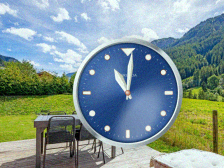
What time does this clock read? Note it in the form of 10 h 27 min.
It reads 11 h 01 min
